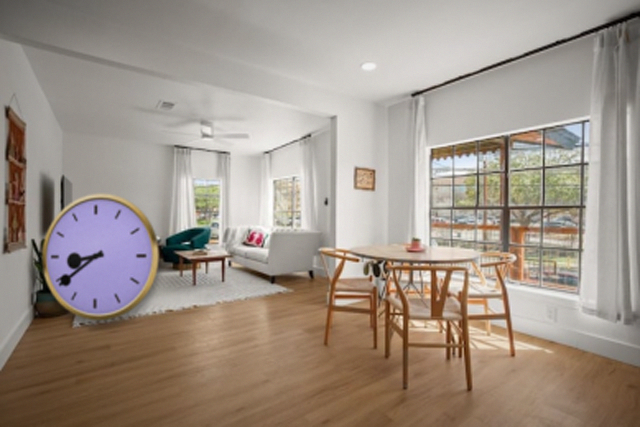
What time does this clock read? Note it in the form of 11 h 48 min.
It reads 8 h 39 min
